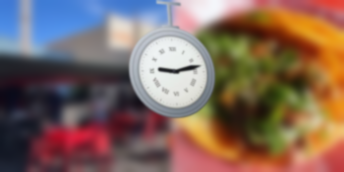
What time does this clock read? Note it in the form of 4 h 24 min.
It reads 9 h 13 min
